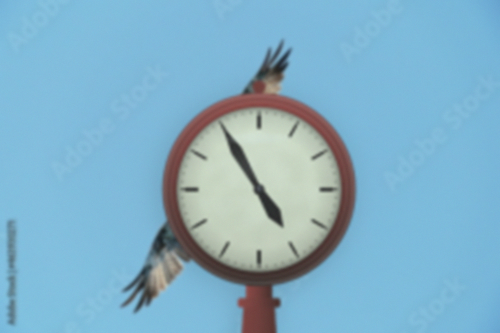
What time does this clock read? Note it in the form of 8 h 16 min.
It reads 4 h 55 min
